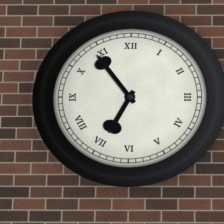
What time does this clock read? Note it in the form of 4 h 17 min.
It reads 6 h 54 min
